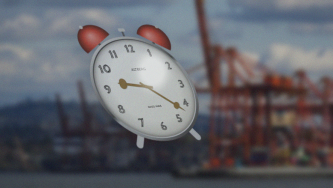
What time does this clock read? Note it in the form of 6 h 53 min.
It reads 9 h 22 min
